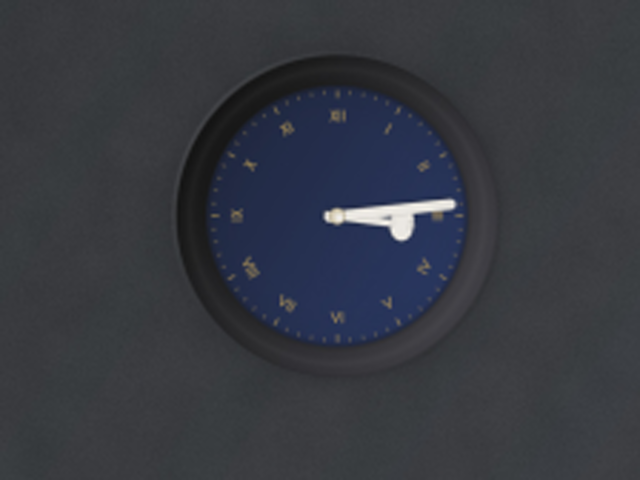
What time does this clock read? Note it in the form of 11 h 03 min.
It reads 3 h 14 min
